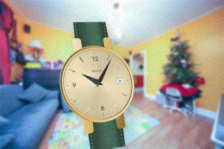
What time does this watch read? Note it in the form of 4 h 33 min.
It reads 10 h 06 min
